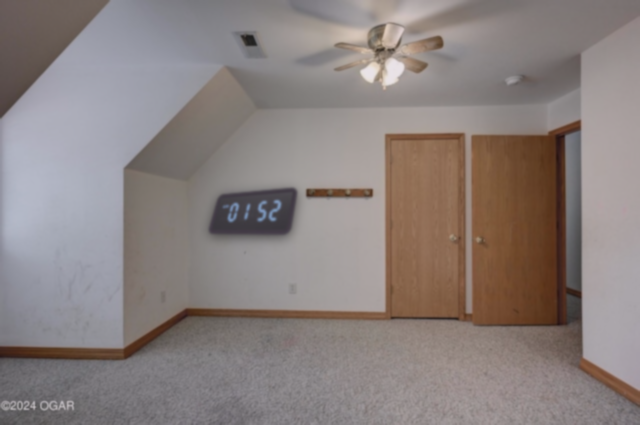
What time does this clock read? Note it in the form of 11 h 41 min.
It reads 1 h 52 min
